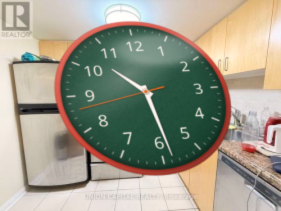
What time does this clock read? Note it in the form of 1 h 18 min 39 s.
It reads 10 h 28 min 43 s
